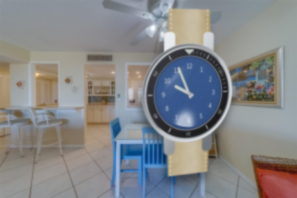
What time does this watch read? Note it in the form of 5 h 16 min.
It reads 9 h 56 min
